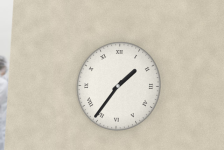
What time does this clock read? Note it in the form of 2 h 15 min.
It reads 1 h 36 min
